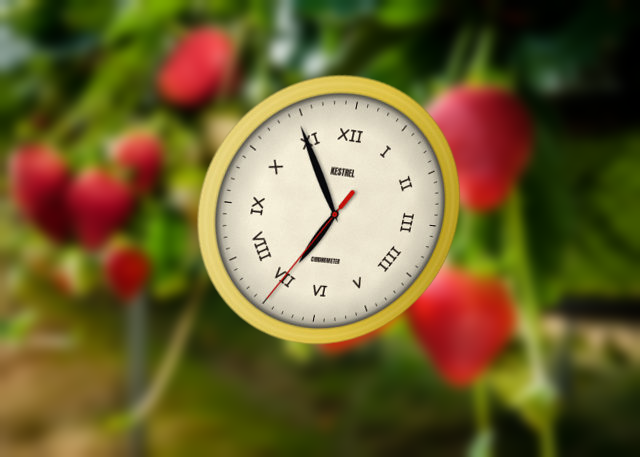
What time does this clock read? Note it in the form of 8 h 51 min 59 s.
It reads 6 h 54 min 35 s
